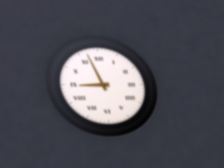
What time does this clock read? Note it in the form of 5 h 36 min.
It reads 8 h 57 min
